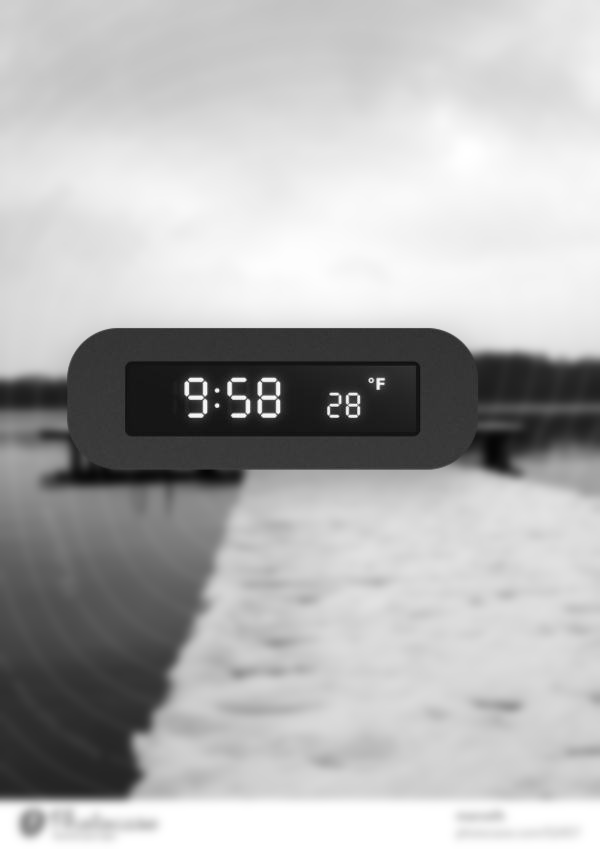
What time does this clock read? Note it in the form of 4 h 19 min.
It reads 9 h 58 min
